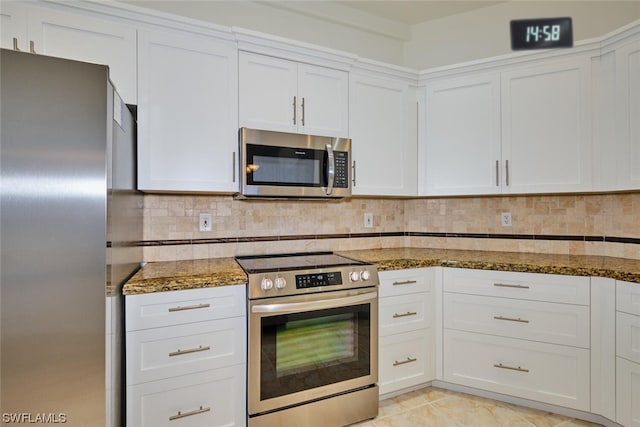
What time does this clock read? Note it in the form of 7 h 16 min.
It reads 14 h 58 min
